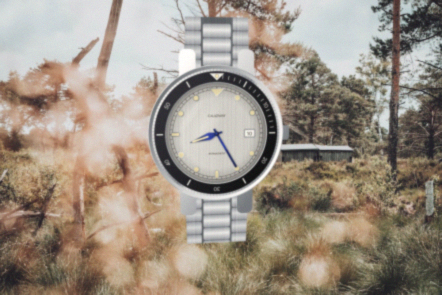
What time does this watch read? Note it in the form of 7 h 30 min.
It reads 8 h 25 min
